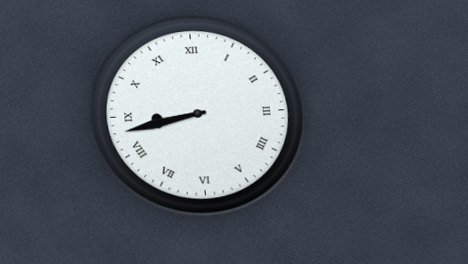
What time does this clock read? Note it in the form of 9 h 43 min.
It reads 8 h 43 min
